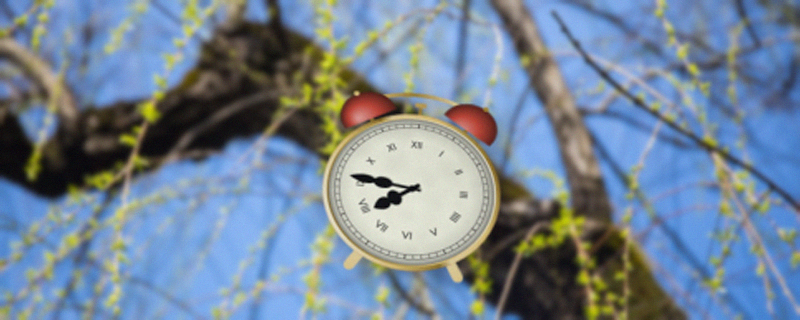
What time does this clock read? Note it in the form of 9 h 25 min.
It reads 7 h 46 min
